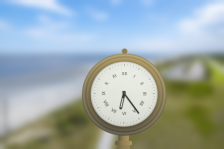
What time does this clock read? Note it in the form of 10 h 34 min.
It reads 6 h 24 min
